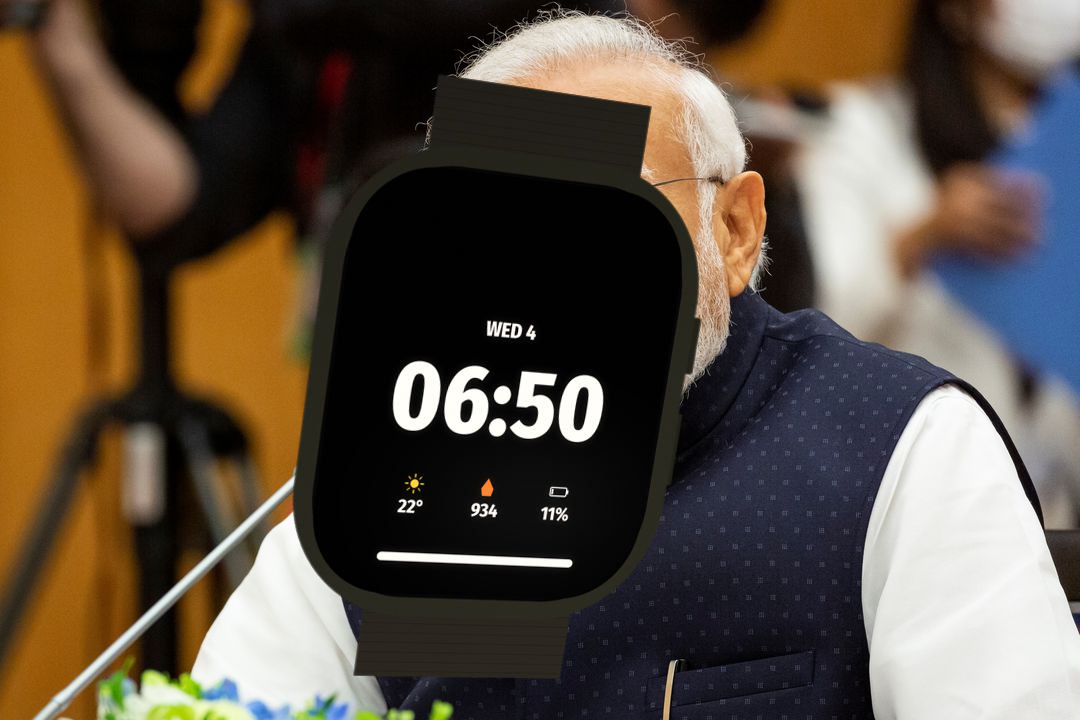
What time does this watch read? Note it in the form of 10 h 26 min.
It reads 6 h 50 min
